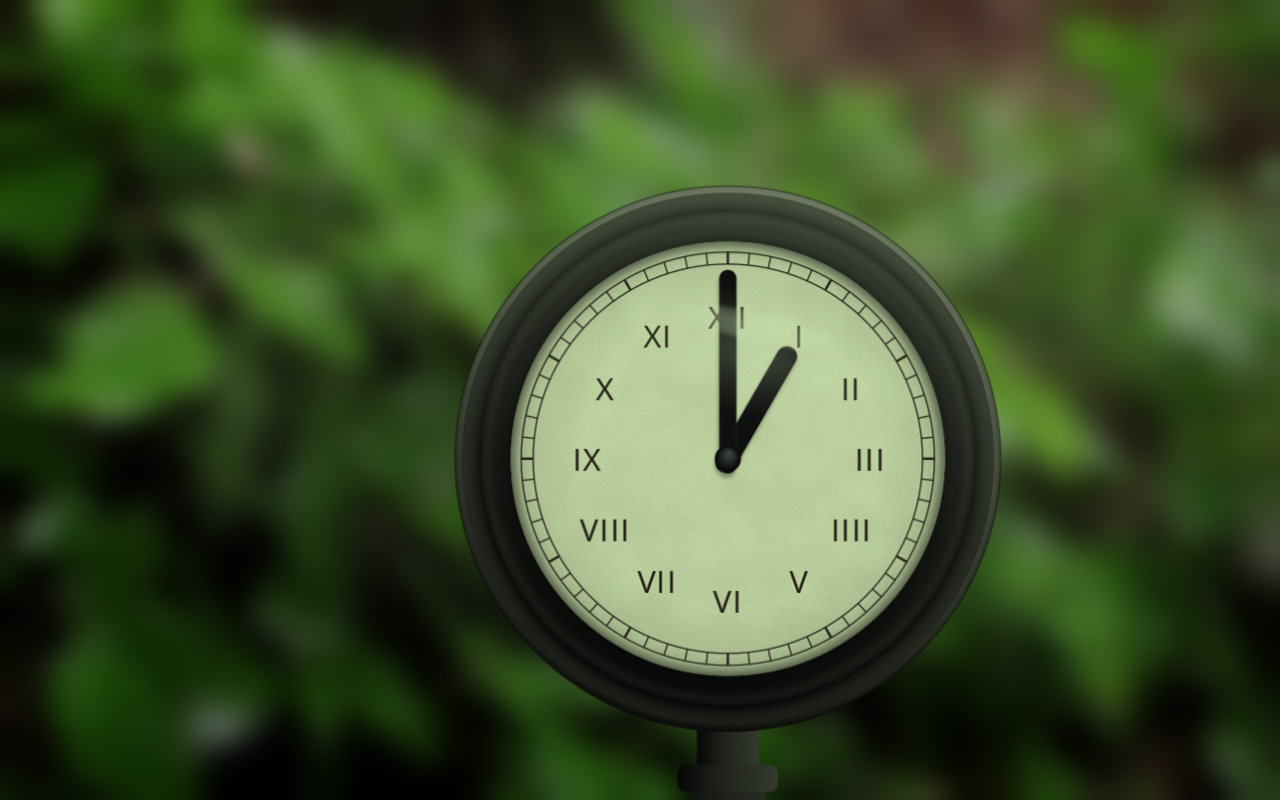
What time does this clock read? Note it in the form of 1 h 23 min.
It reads 1 h 00 min
